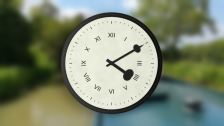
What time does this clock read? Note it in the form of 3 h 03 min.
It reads 4 h 10 min
